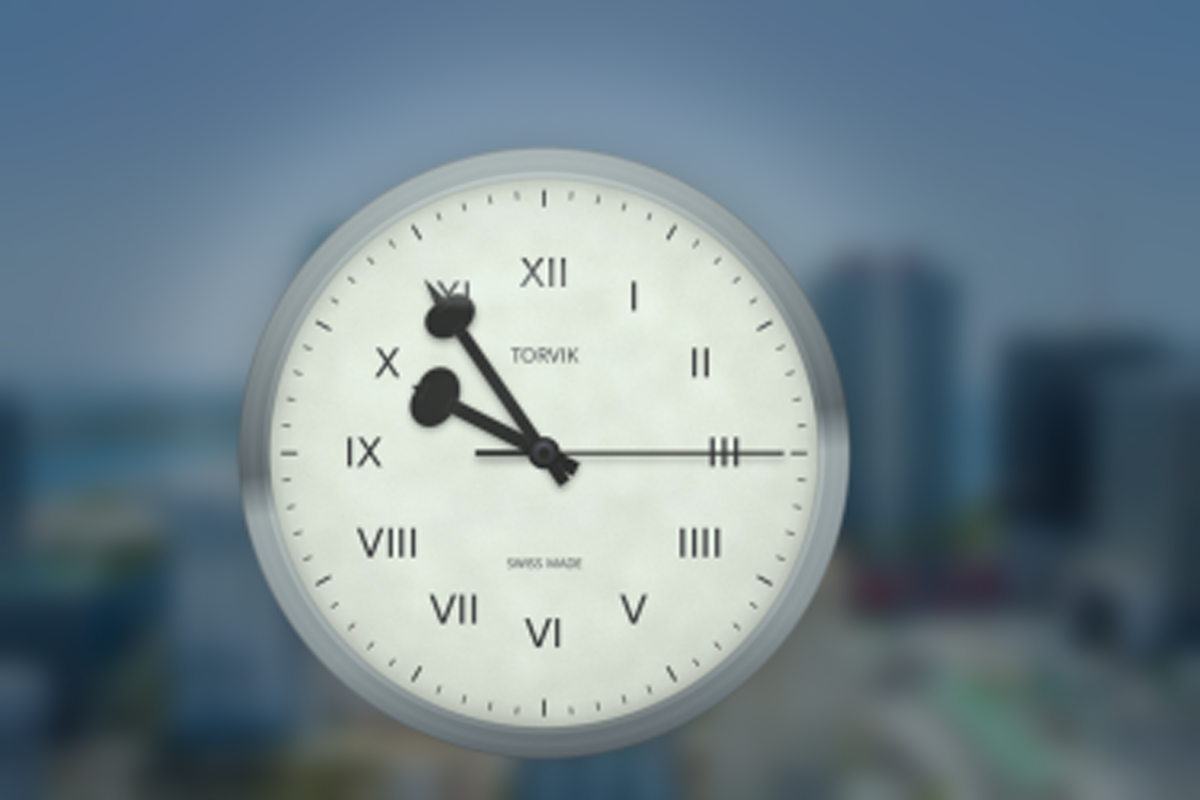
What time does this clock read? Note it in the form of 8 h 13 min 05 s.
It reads 9 h 54 min 15 s
